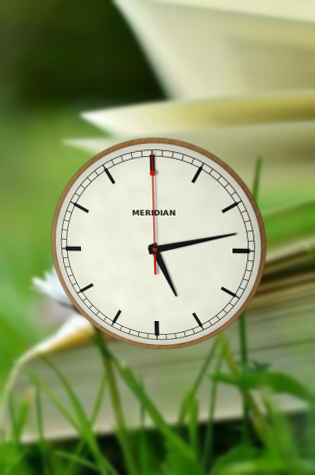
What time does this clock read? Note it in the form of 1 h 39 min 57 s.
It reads 5 h 13 min 00 s
